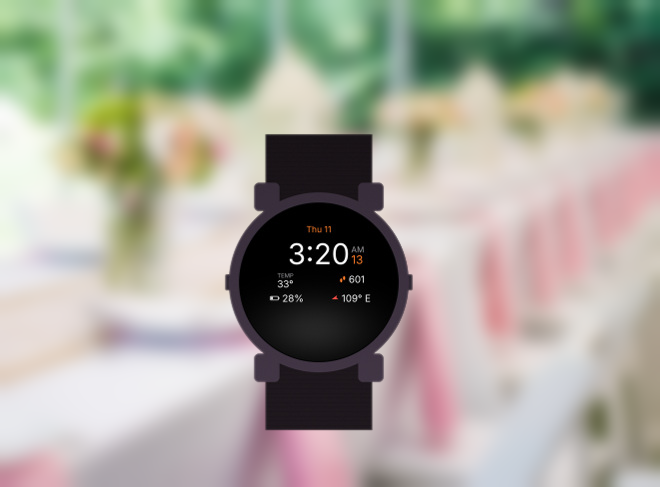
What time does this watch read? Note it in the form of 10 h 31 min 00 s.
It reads 3 h 20 min 13 s
